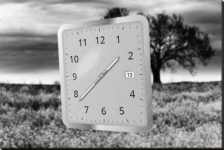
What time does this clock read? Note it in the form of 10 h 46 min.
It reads 1 h 38 min
